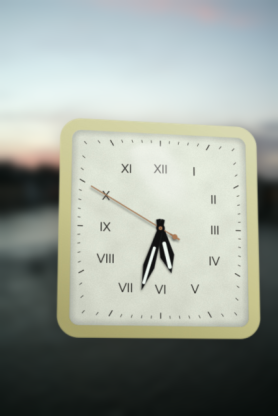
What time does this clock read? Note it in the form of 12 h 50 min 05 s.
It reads 5 h 32 min 50 s
